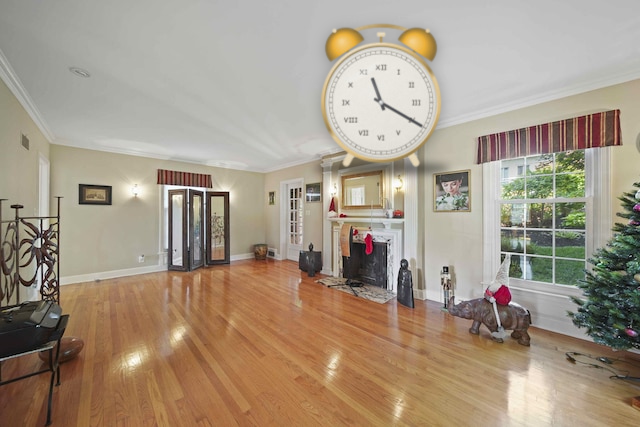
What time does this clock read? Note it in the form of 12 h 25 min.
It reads 11 h 20 min
